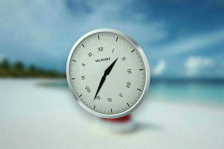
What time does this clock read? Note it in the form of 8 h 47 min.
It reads 1 h 36 min
